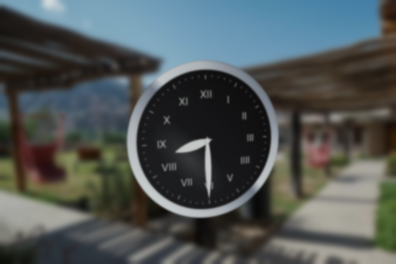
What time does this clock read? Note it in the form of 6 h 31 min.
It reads 8 h 30 min
